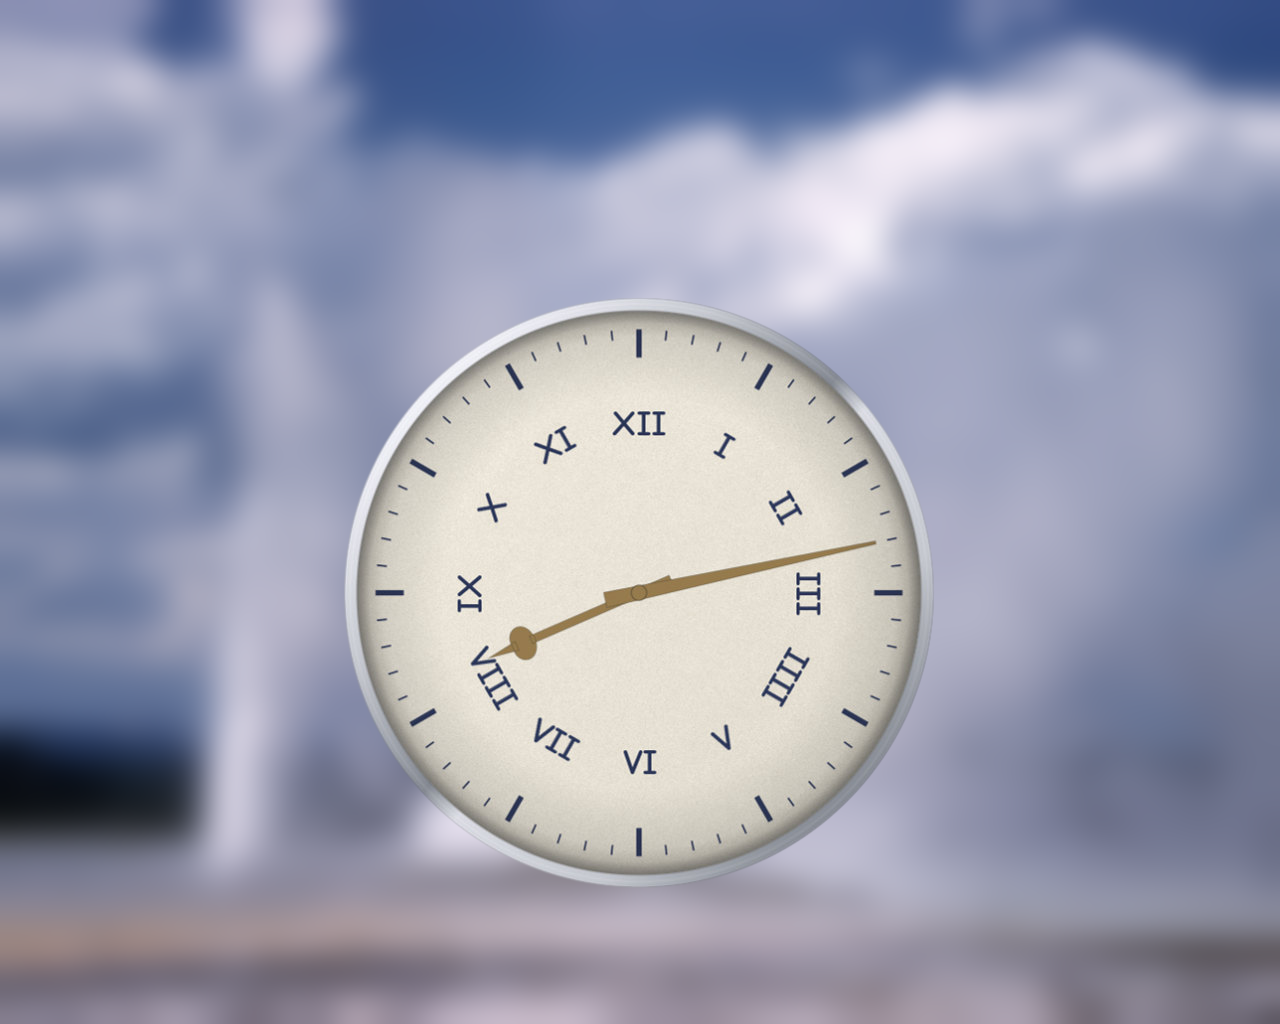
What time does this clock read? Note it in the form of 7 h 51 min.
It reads 8 h 13 min
